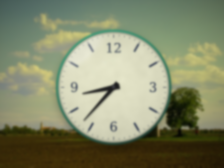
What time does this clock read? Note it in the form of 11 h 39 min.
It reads 8 h 37 min
